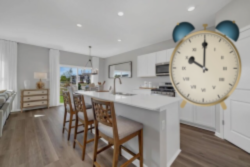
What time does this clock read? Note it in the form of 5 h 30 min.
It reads 10 h 00 min
